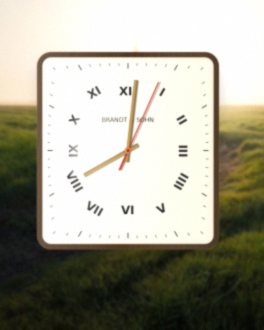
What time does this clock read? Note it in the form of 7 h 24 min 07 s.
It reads 8 h 01 min 04 s
